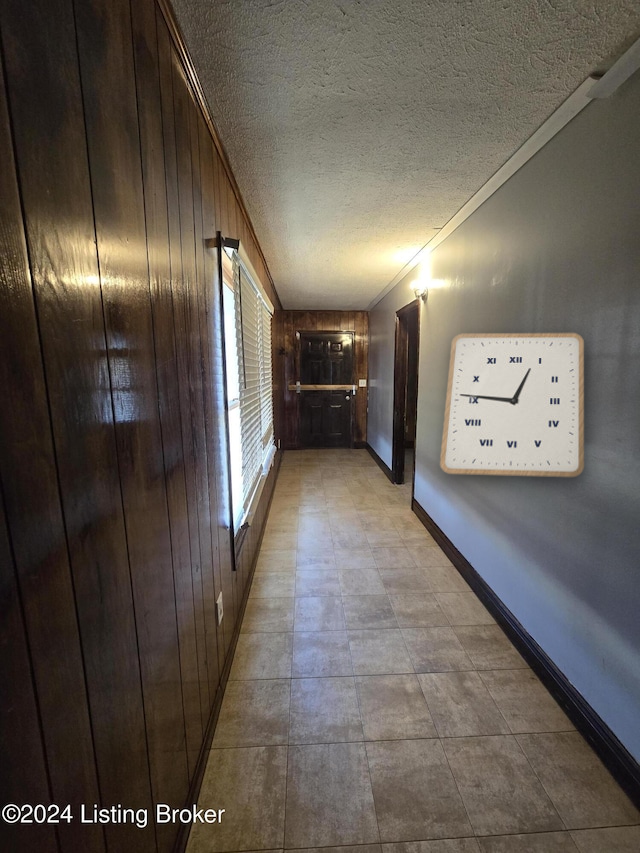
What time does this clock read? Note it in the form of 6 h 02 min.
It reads 12 h 46 min
